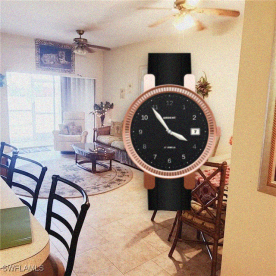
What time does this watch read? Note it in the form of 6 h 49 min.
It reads 3 h 54 min
